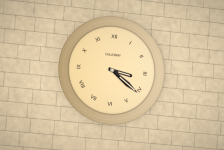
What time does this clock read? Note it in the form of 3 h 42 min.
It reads 3 h 21 min
